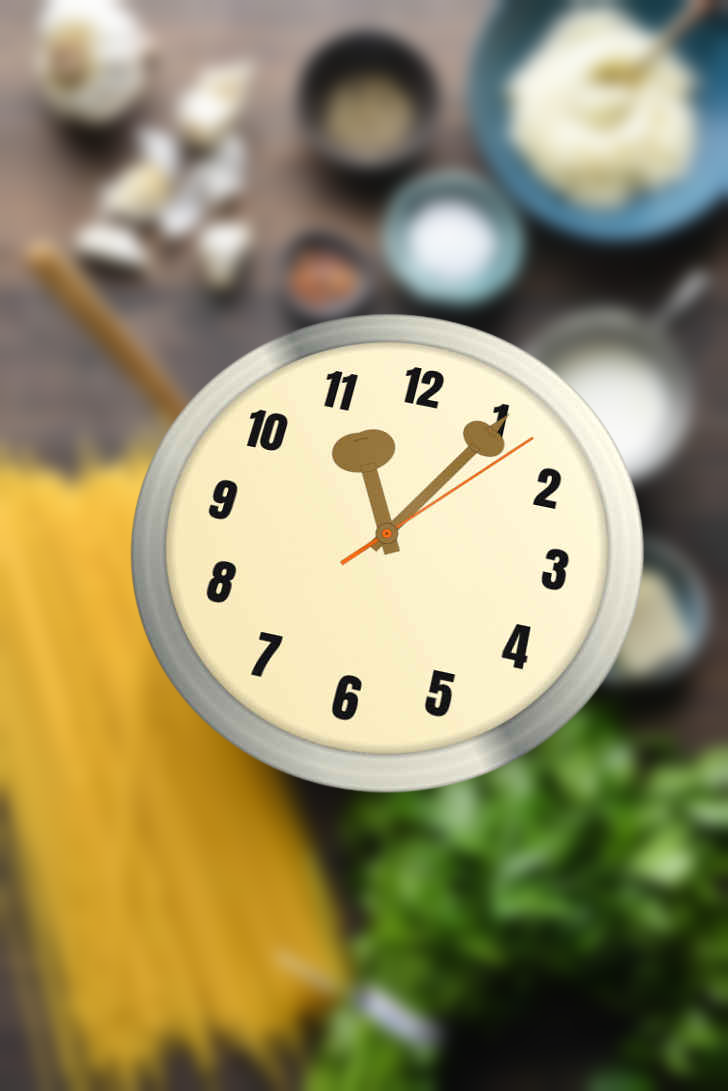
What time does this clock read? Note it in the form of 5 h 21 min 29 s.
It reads 11 h 05 min 07 s
